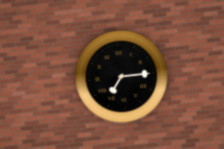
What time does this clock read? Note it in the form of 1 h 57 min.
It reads 7 h 15 min
